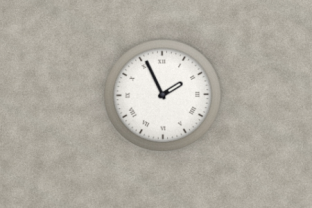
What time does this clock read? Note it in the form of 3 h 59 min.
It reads 1 h 56 min
